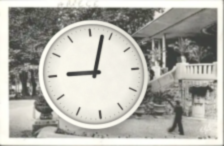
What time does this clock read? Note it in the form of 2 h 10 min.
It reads 9 h 03 min
